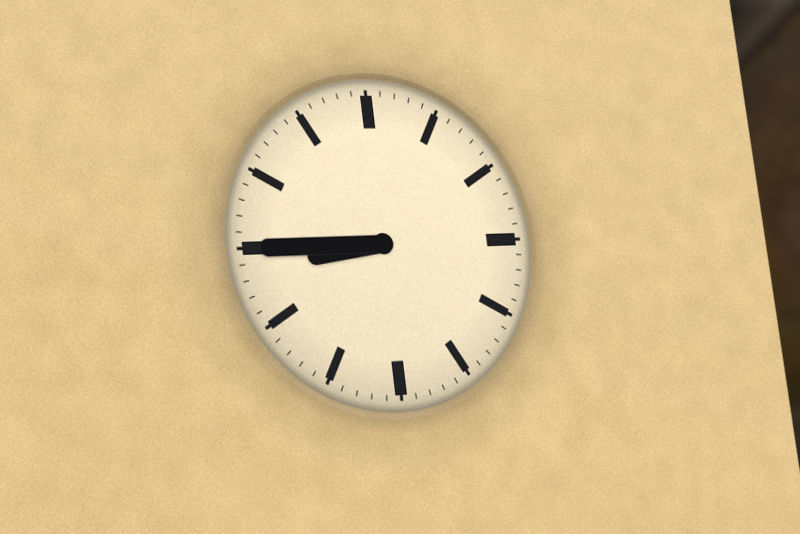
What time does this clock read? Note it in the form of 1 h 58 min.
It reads 8 h 45 min
